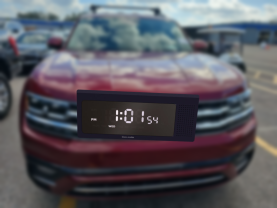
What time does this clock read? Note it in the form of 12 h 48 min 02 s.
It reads 1 h 01 min 54 s
